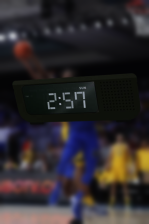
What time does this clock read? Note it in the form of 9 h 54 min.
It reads 2 h 57 min
